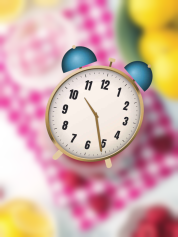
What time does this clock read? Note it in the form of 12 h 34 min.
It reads 10 h 26 min
